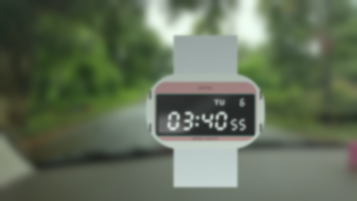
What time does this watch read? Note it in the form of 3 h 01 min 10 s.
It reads 3 h 40 min 55 s
